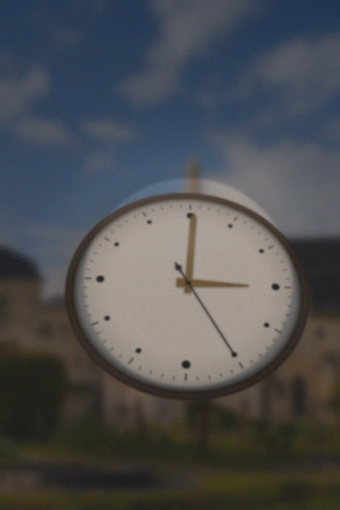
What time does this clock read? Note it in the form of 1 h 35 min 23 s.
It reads 3 h 00 min 25 s
